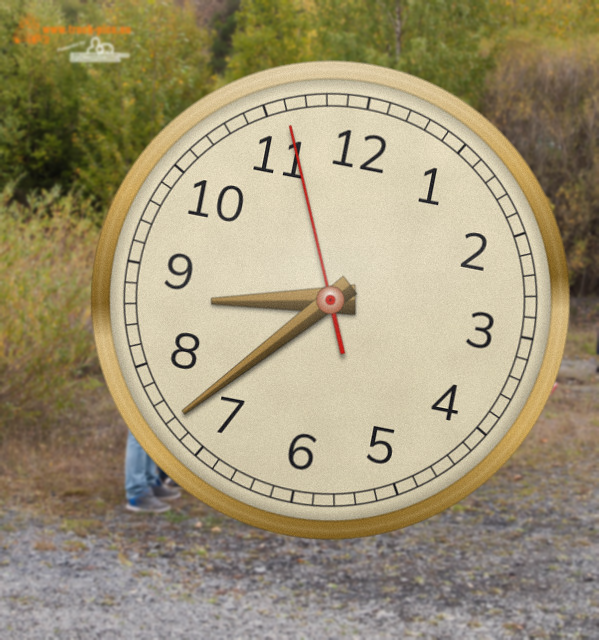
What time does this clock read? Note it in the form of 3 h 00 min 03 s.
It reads 8 h 36 min 56 s
